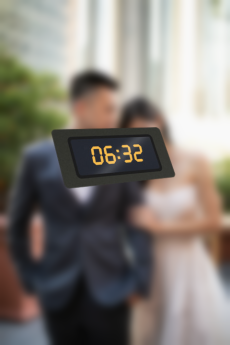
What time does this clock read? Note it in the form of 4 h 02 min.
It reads 6 h 32 min
